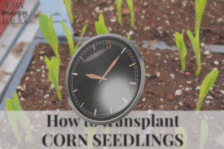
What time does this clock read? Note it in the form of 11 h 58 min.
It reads 9 h 05 min
